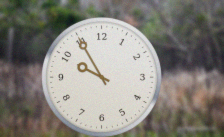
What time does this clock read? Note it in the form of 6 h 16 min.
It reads 9 h 55 min
